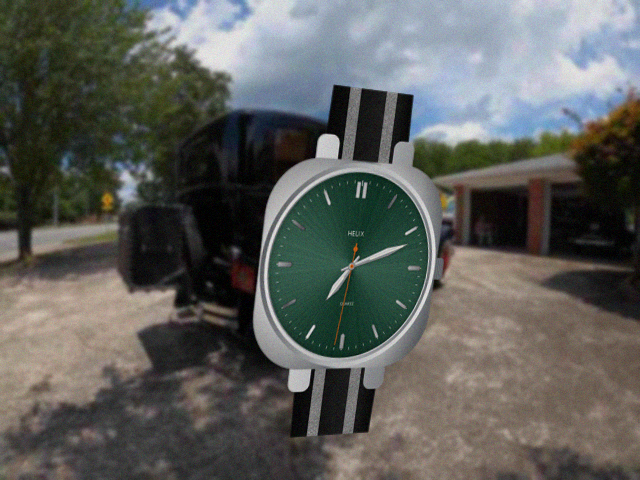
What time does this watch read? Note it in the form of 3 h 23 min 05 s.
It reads 7 h 11 min 31 s
